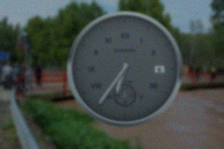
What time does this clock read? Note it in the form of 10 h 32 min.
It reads 6 h 36 min
